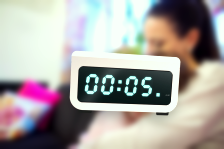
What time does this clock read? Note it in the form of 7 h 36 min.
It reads 0 h 05 min
